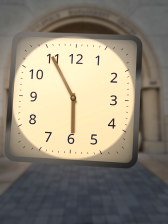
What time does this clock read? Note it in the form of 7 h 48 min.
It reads 5 h 55 min
